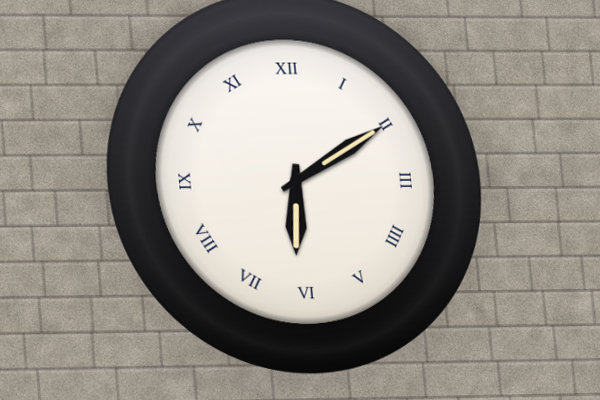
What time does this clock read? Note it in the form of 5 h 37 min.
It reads 6 h 10 min
